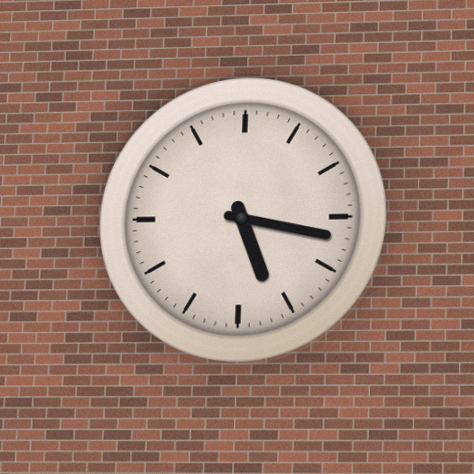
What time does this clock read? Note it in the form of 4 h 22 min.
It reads 5 h 17 min
